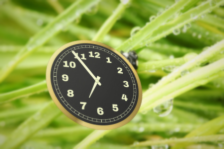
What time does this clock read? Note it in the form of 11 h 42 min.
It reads 6 h 54 min
